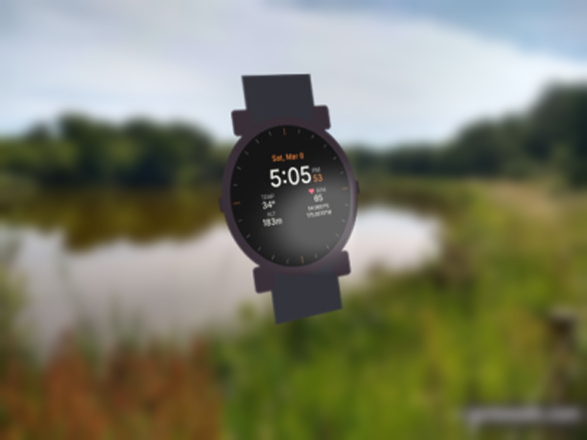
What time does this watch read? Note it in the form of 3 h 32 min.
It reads 5 h 05 min
